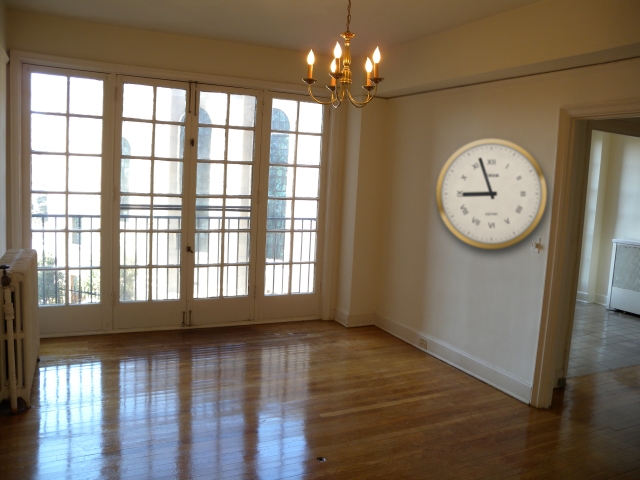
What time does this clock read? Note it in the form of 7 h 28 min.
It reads 8 h 57 min
